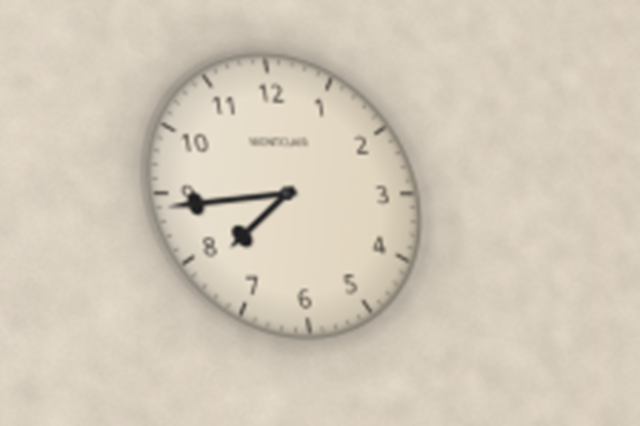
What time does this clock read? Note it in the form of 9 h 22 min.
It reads 7 h 44 min
